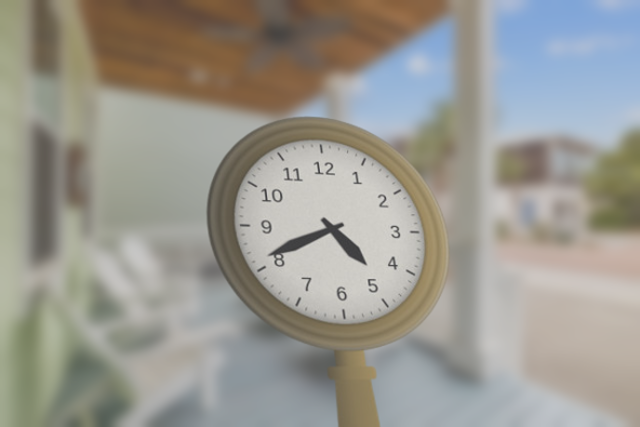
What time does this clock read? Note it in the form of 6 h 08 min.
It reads 4 h 41 min
